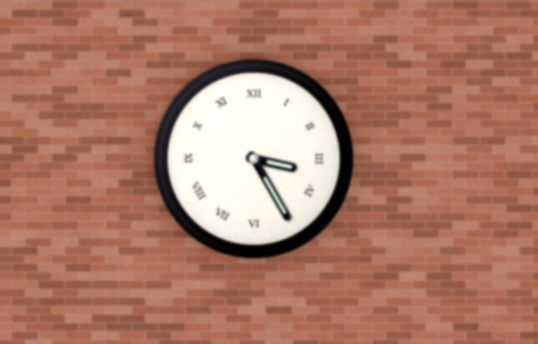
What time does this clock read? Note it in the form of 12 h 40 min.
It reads 3 h 25 min
